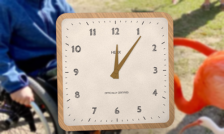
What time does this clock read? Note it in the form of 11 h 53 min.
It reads 12 h 06 min
